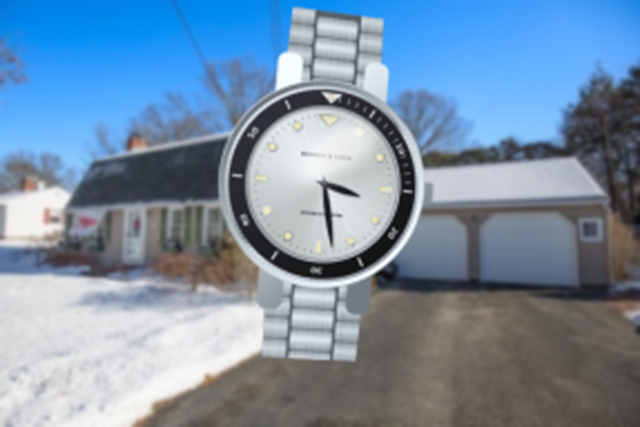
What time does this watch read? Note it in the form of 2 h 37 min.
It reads 3 h 28 min
